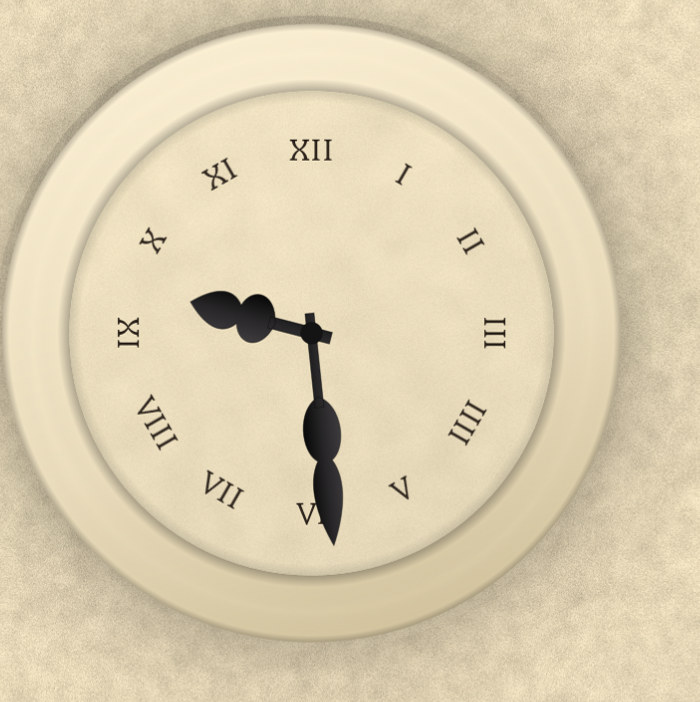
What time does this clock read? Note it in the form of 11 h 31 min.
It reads 9 h 29 min
